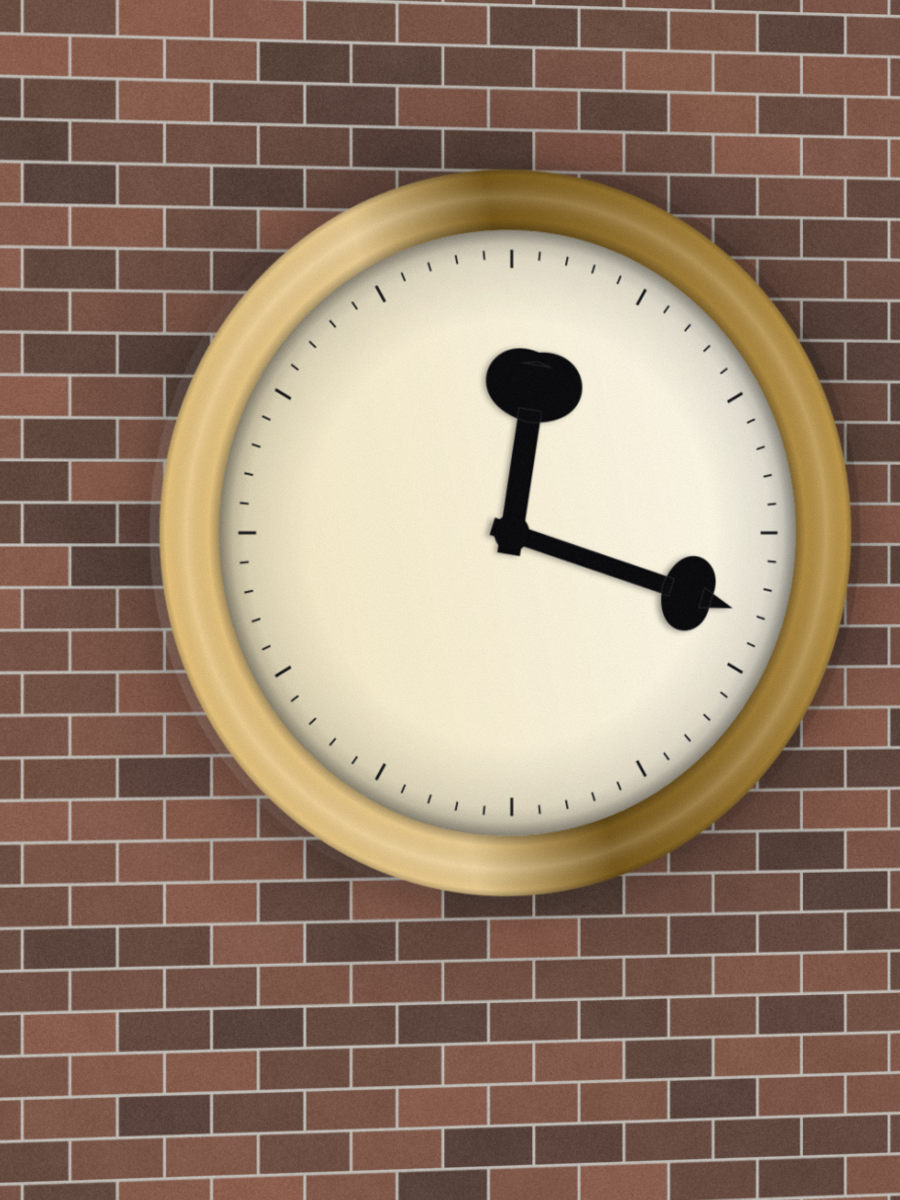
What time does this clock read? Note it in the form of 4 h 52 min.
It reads 12 h 18 min
